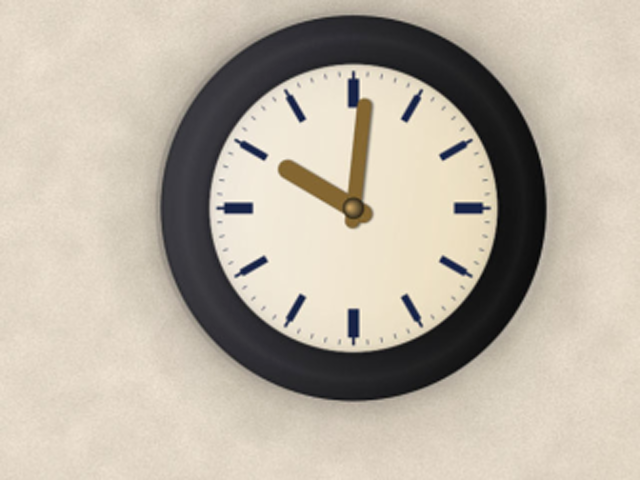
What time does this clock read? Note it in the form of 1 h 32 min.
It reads 10 h 01 min
